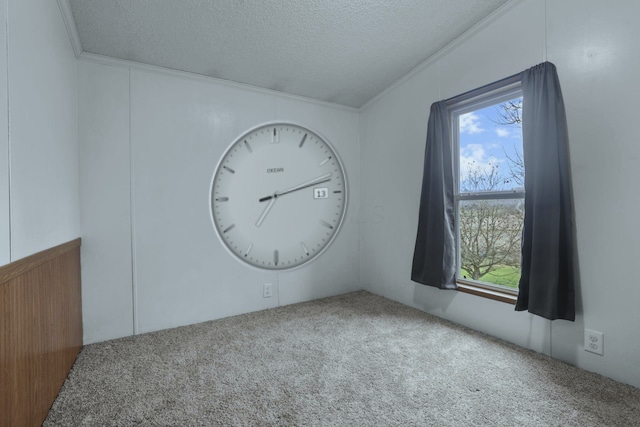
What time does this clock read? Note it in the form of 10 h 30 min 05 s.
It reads 7 h 12 min 13 s
